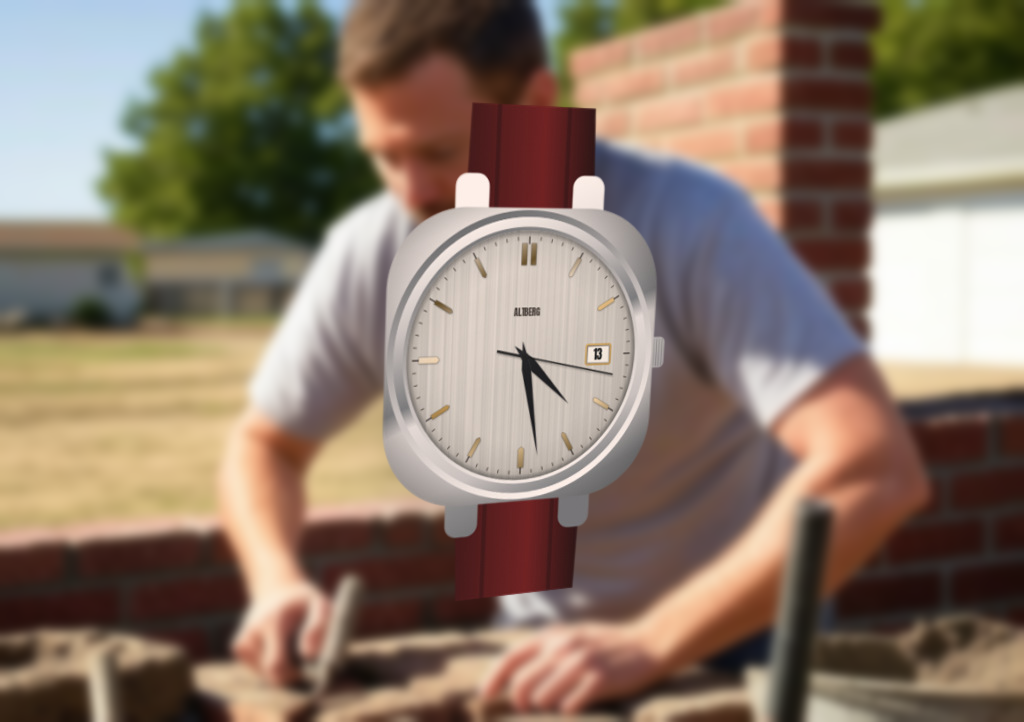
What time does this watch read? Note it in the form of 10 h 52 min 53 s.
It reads 4 h 28 min 17 s
